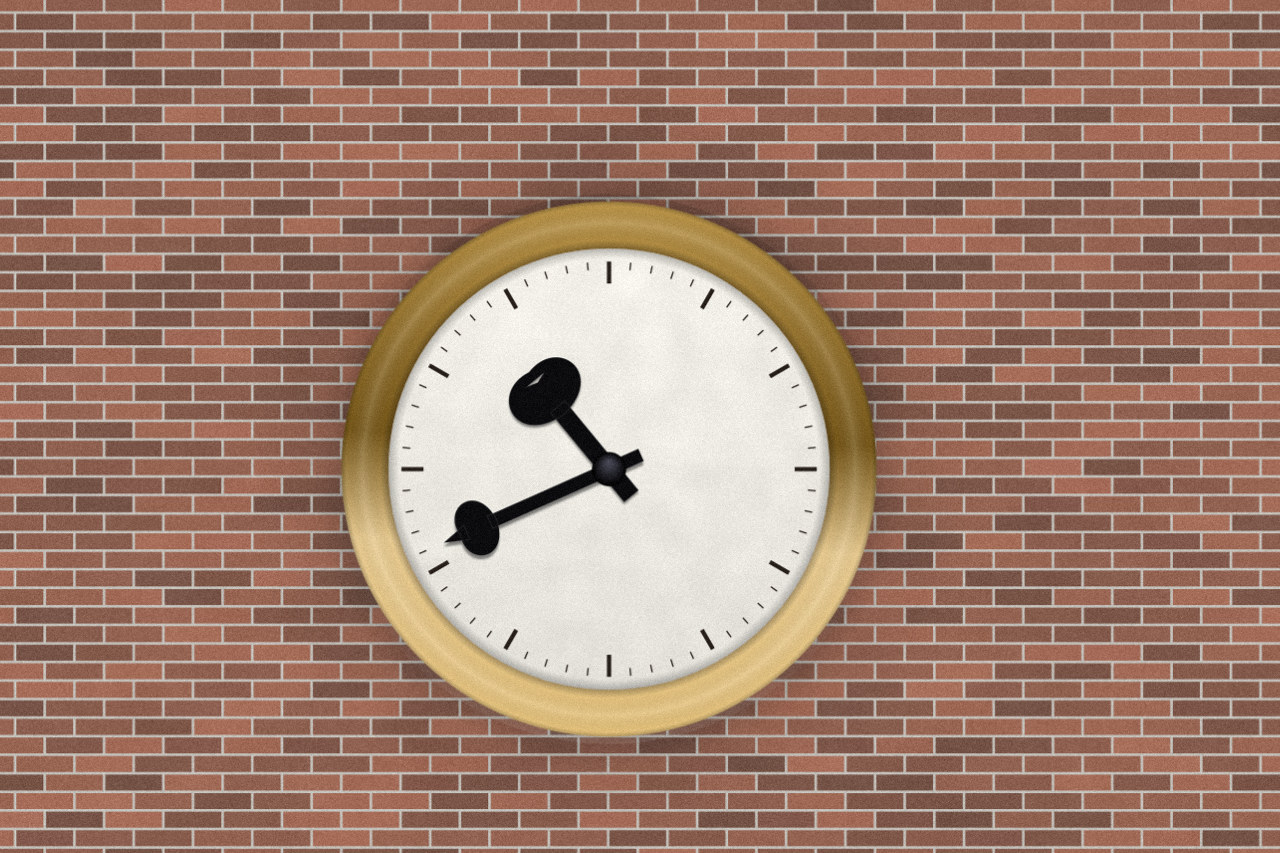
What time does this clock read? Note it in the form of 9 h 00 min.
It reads 10 h 41 min
